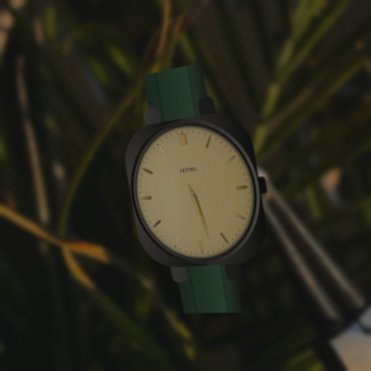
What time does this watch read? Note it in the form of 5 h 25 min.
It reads 5 h 28 min
